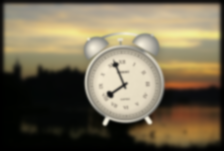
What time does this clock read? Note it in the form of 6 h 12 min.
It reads 7 h 57 min
